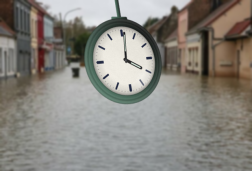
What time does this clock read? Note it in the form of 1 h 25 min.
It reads 4 h 01 min
